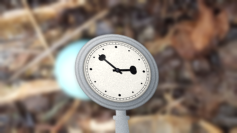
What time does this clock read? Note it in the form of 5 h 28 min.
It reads 2 h 52 min
